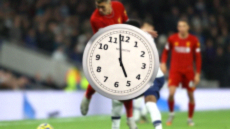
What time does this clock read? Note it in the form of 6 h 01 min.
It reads 4 h 58 min
